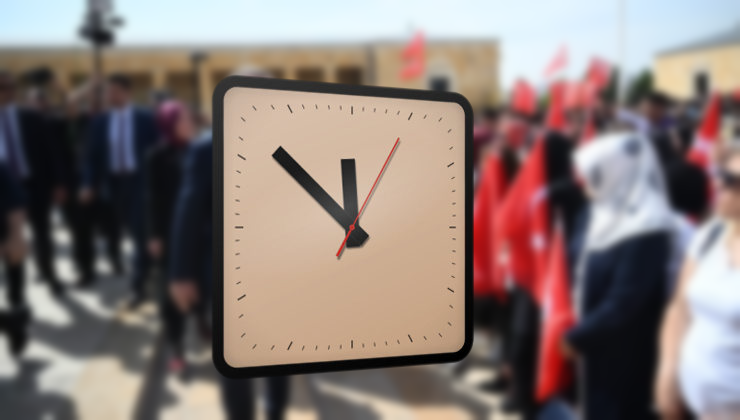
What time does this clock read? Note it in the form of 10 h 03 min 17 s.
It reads 11 h 52 min 05 s
